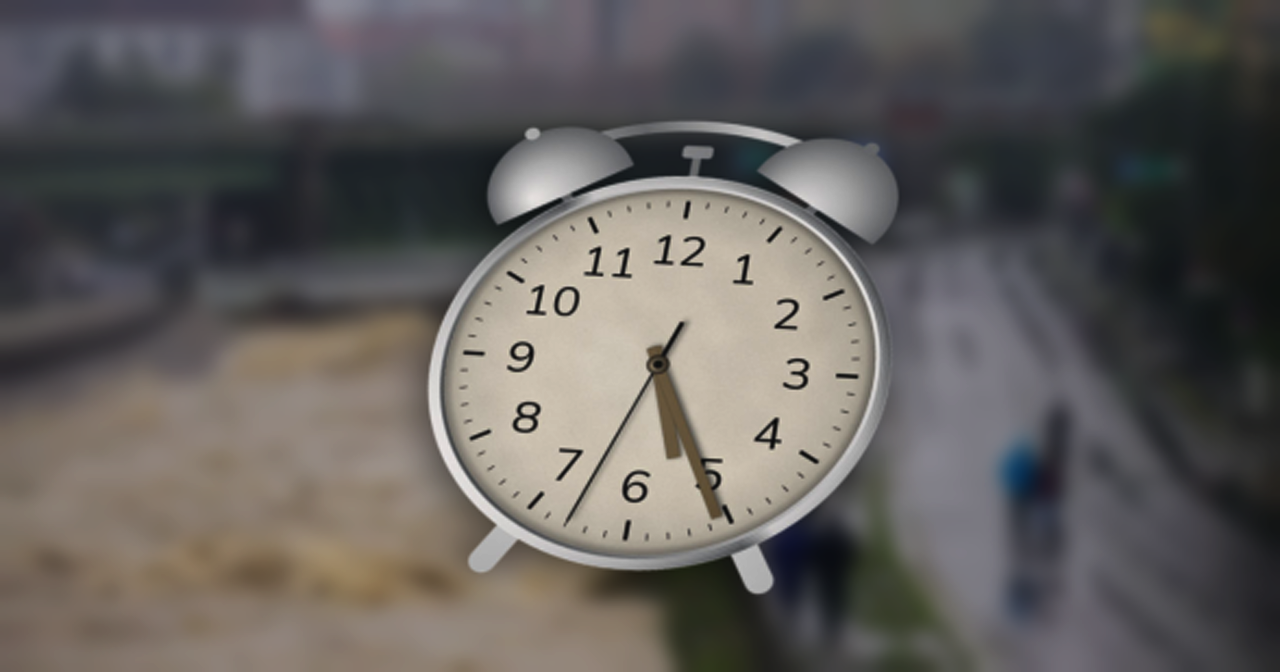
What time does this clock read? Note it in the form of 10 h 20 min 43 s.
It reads 5 h 25 min 33 s
